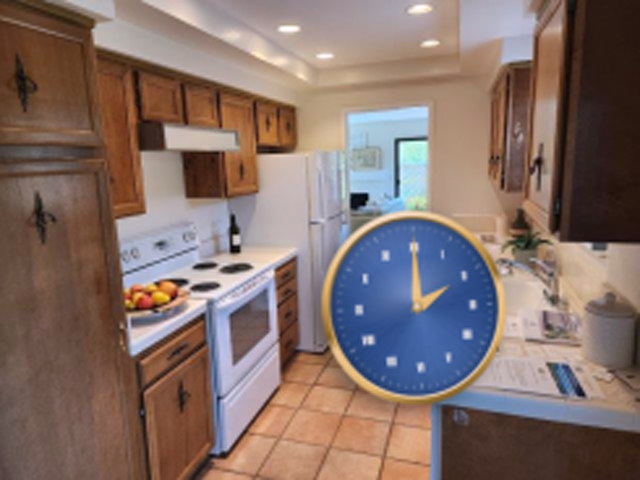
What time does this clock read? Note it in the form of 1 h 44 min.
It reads 2 h 00 min
